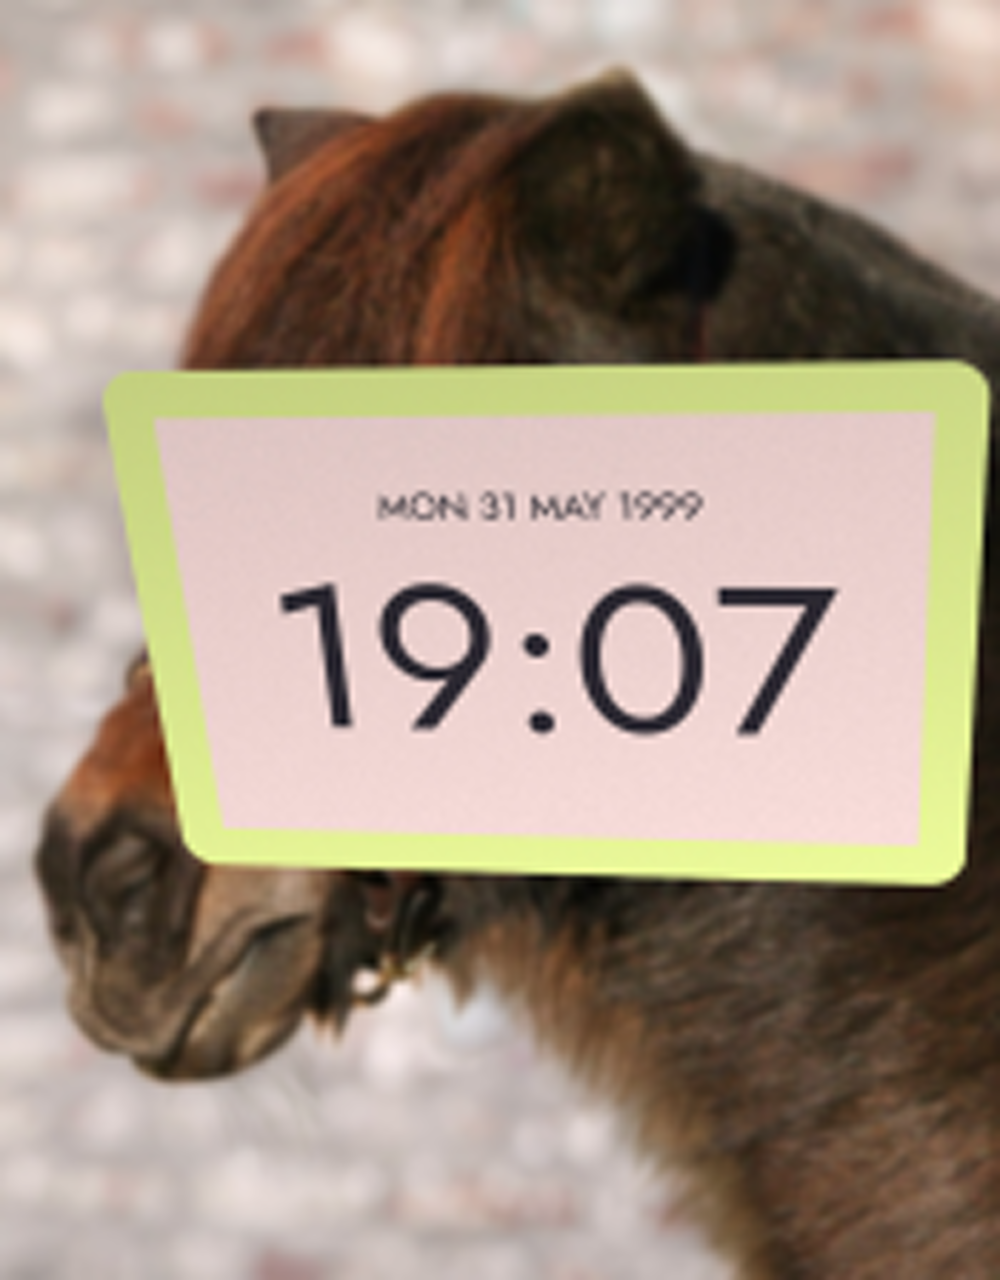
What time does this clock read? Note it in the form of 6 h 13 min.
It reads 19 h 07 min
